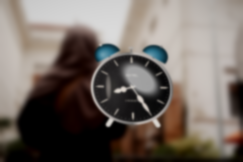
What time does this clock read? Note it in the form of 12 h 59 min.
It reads 8 h 25 min
